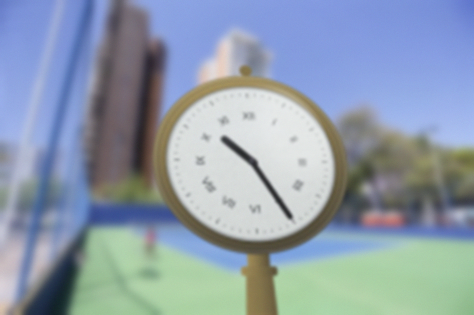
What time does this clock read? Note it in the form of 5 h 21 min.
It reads 10 h 25 min
